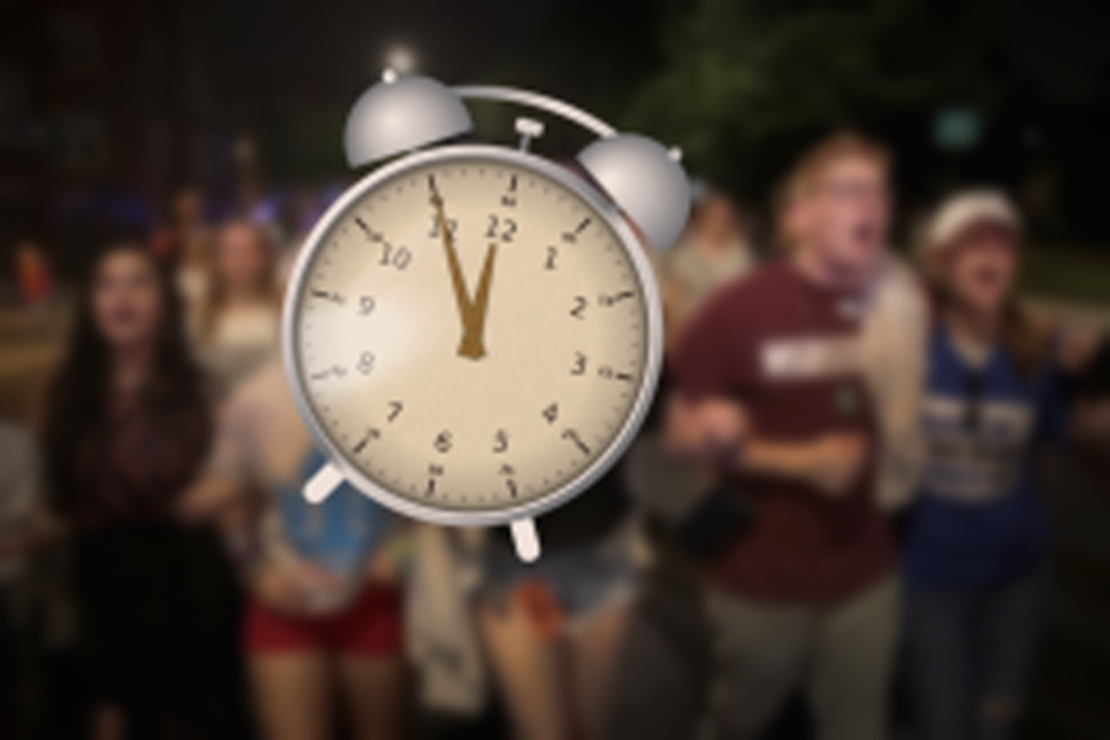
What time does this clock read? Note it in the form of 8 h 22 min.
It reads 11 h 55 min
